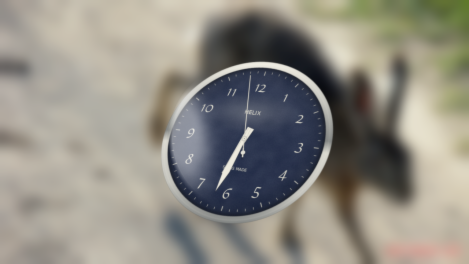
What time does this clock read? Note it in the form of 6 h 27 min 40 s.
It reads 6 h 31 min 58 s
